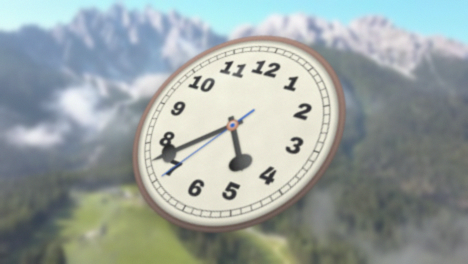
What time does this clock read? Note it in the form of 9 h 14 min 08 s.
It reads 4 h 37 min 35 s
